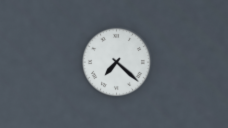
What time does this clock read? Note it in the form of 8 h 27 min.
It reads 7 h 22 min
